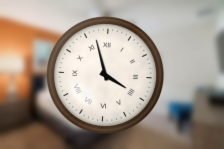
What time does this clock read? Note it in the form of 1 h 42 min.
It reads 3 h 57 min
